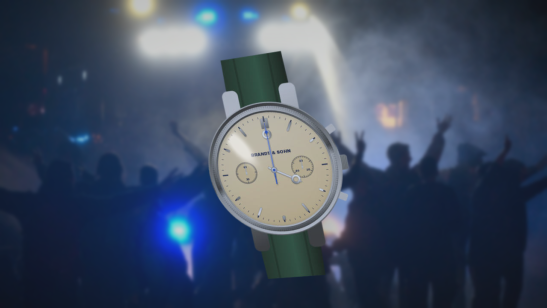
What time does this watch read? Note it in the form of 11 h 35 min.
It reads 4 h 00 min
